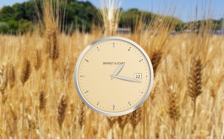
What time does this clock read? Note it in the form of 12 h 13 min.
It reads 1 h 17 min
